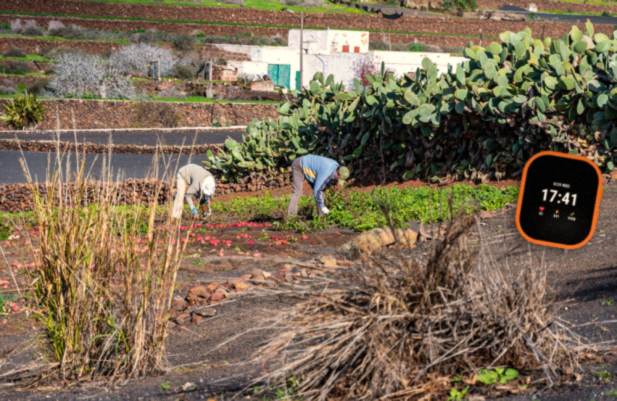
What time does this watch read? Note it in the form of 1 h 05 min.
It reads 17 h 41 min
